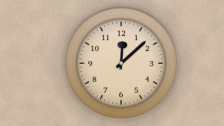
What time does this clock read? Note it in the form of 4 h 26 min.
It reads 12 h 08 min
